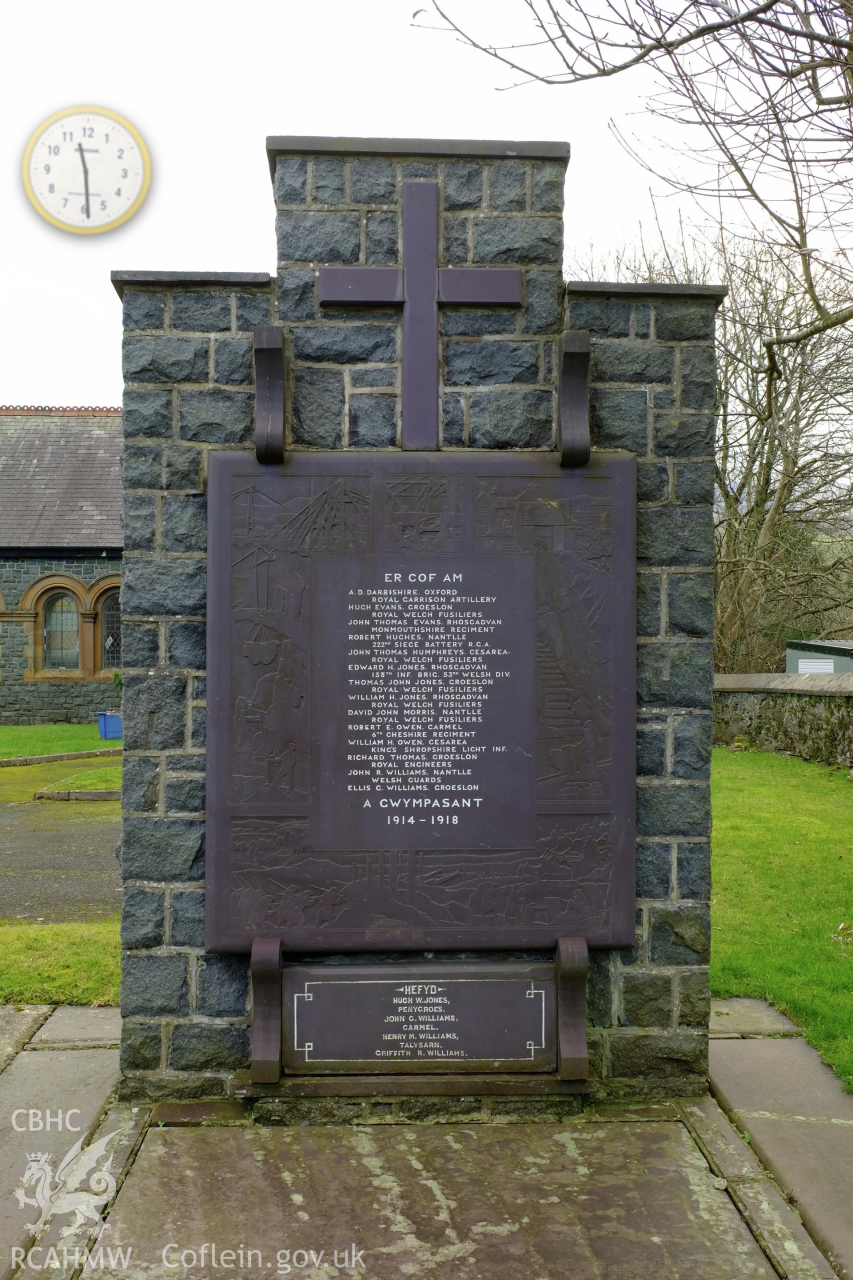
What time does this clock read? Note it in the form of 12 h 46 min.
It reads 11 h 29 min
